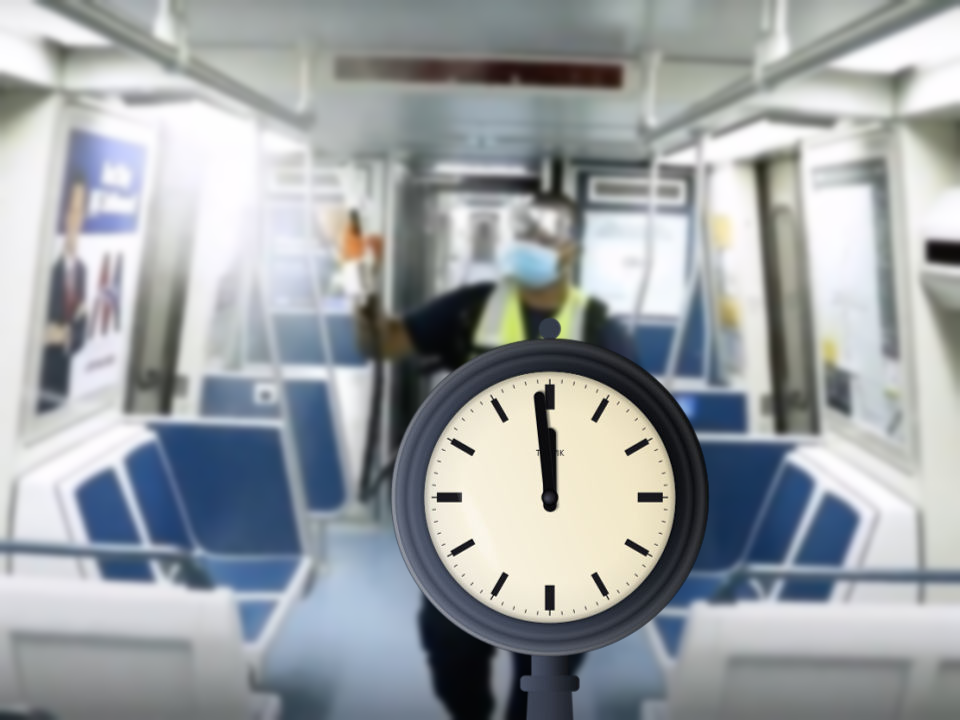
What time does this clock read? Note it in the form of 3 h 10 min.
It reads 11 h 59 min
